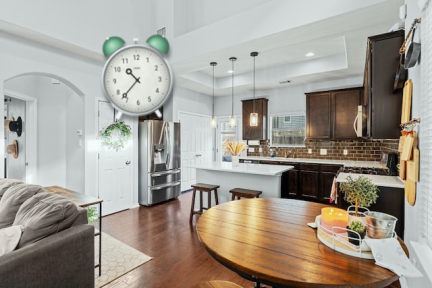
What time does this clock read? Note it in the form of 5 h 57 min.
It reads 10 h 37 min
